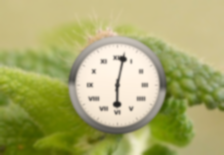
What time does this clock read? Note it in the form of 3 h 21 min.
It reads 6 h 02 min
